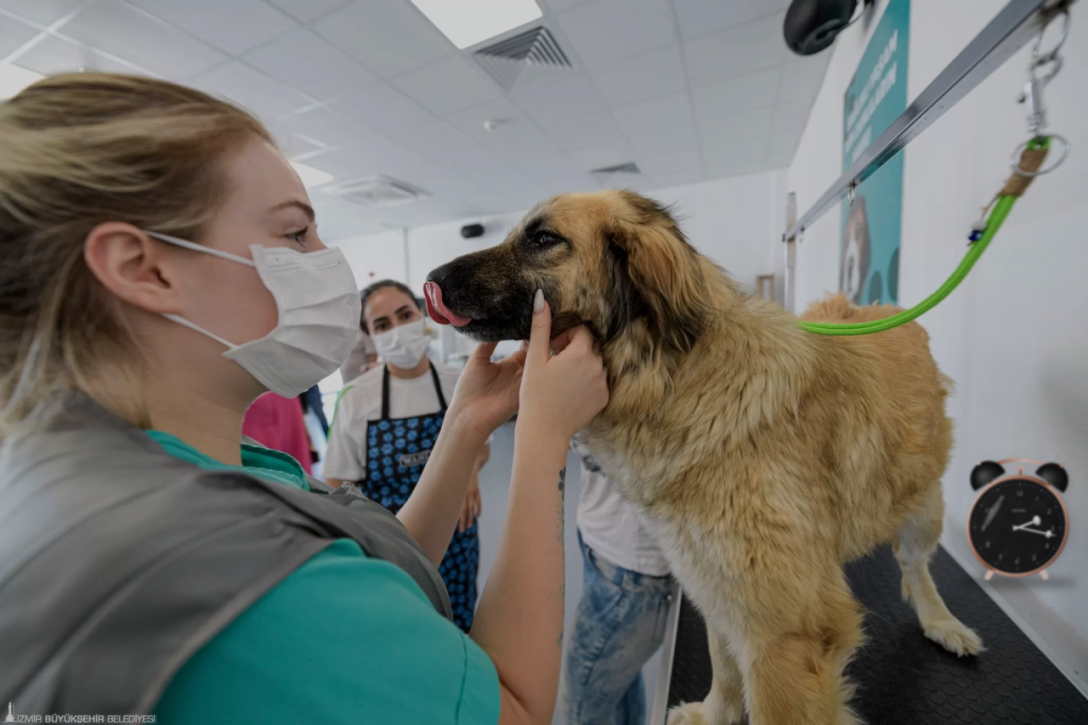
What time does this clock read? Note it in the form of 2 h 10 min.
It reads 2 h 17 min
